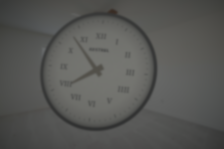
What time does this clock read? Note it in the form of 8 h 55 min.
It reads 7 h 53 min
